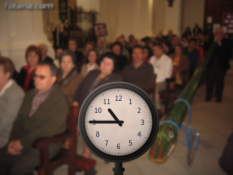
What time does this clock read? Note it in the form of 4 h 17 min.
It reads 10 h 45 min
